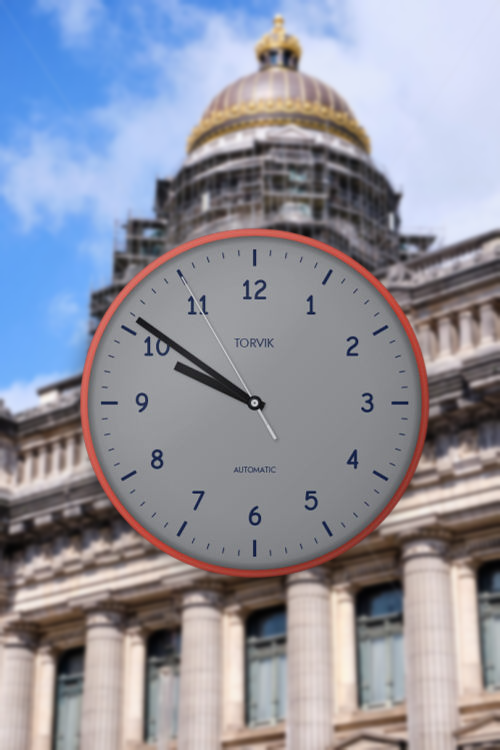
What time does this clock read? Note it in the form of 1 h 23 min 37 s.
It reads 9 h 50 min 55 s
